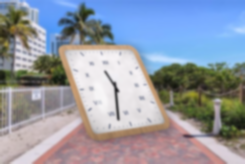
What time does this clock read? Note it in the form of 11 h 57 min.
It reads 11 h 33 min
